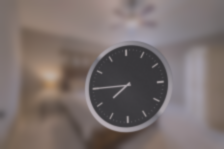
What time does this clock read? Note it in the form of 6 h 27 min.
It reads 7 h 45 min
